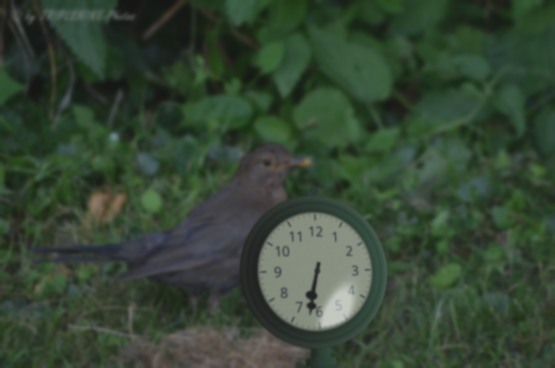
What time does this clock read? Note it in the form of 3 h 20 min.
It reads 6 h 32 min
